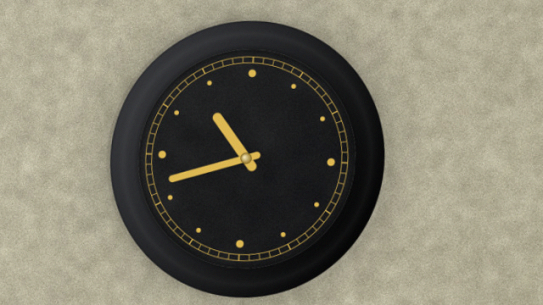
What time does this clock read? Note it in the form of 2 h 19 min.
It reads 10 h 42 min
